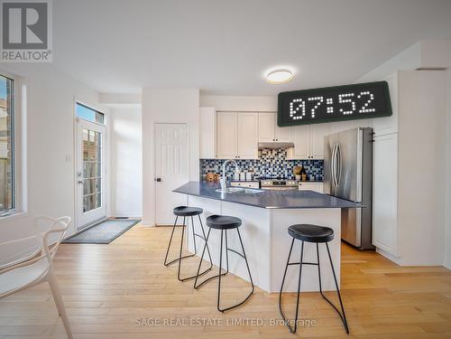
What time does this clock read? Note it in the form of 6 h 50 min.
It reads 7 h 52 min
